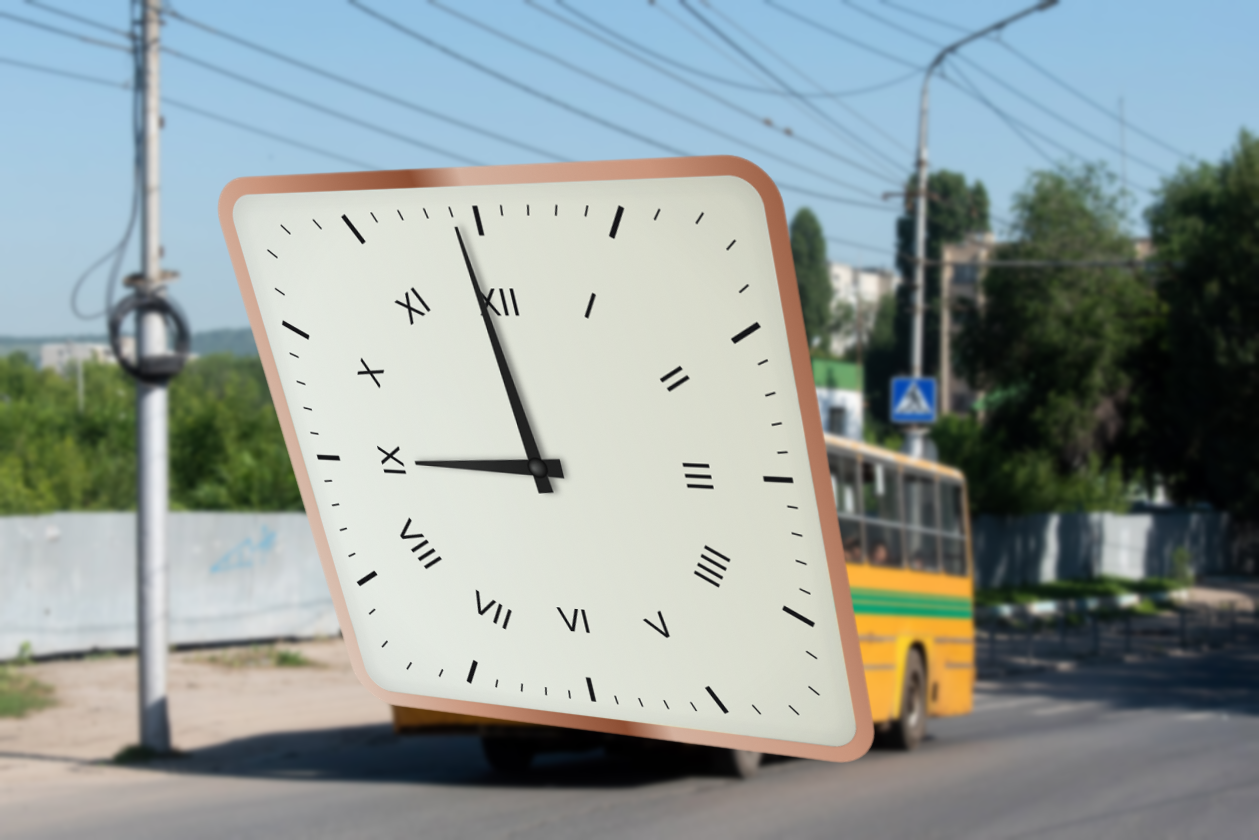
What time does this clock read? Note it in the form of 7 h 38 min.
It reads 8 h 59 min
